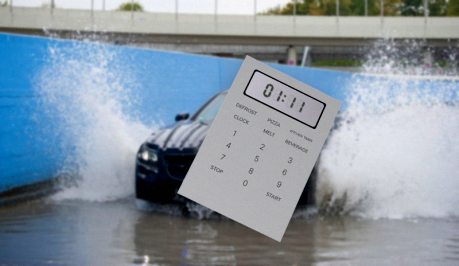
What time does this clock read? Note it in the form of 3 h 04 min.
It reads 1 h 11 min
